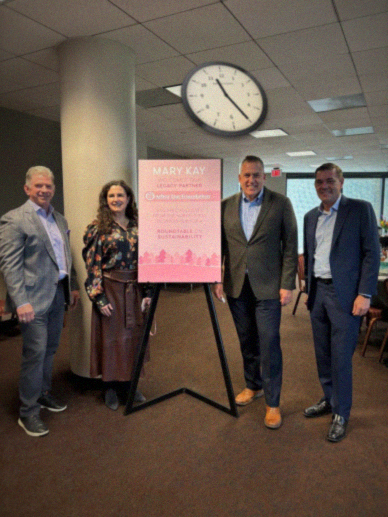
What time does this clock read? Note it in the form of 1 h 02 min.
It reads 11 h 25 min
